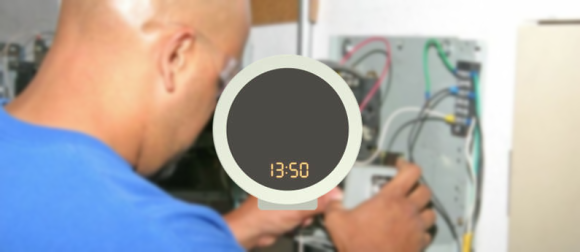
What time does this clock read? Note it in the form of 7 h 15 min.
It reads 13 h 50 min
